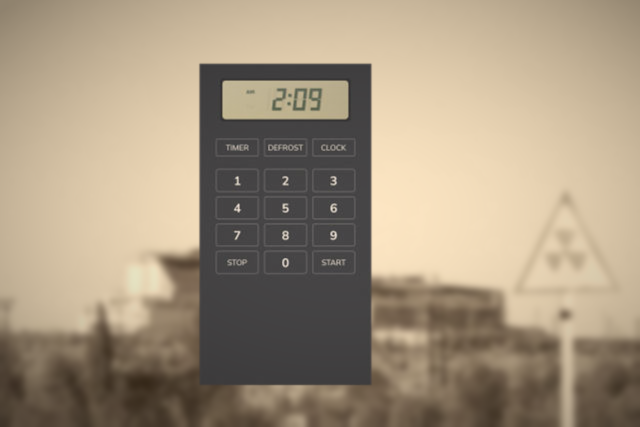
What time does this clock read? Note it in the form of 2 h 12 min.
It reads 2 h 09 min
